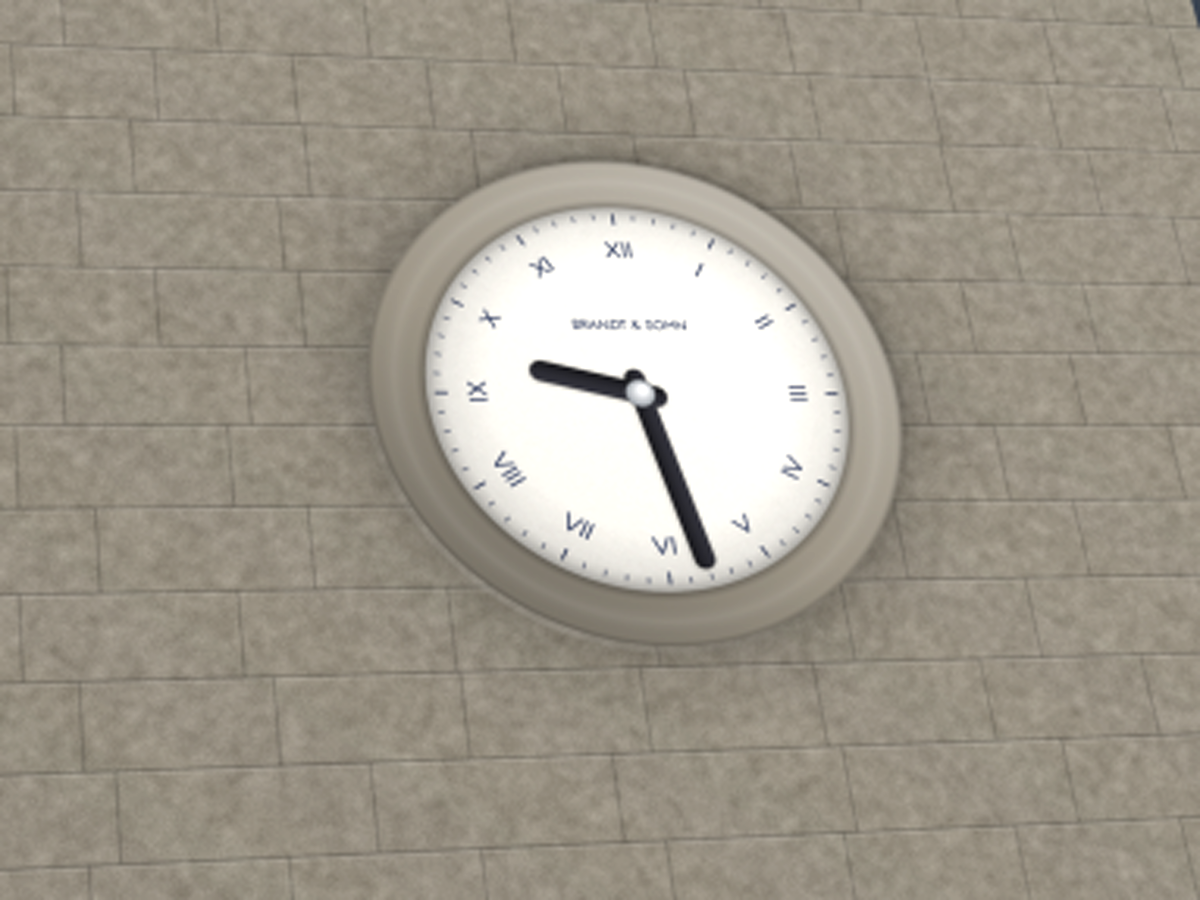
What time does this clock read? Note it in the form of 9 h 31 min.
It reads 9 h 28 min
